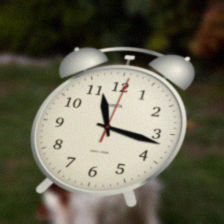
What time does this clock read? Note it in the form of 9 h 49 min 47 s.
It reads 11 h 17 min 01 s
